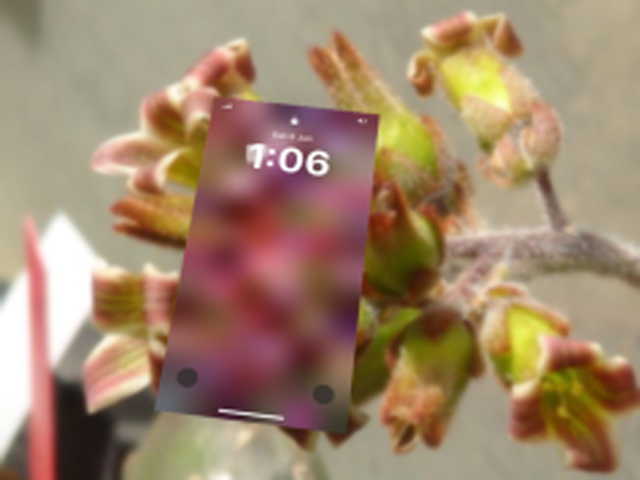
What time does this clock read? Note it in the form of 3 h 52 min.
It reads 1 h 06 min
